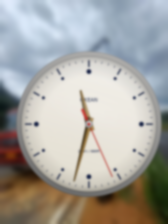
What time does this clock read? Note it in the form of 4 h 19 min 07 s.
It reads 11 h 32 min 26 s
